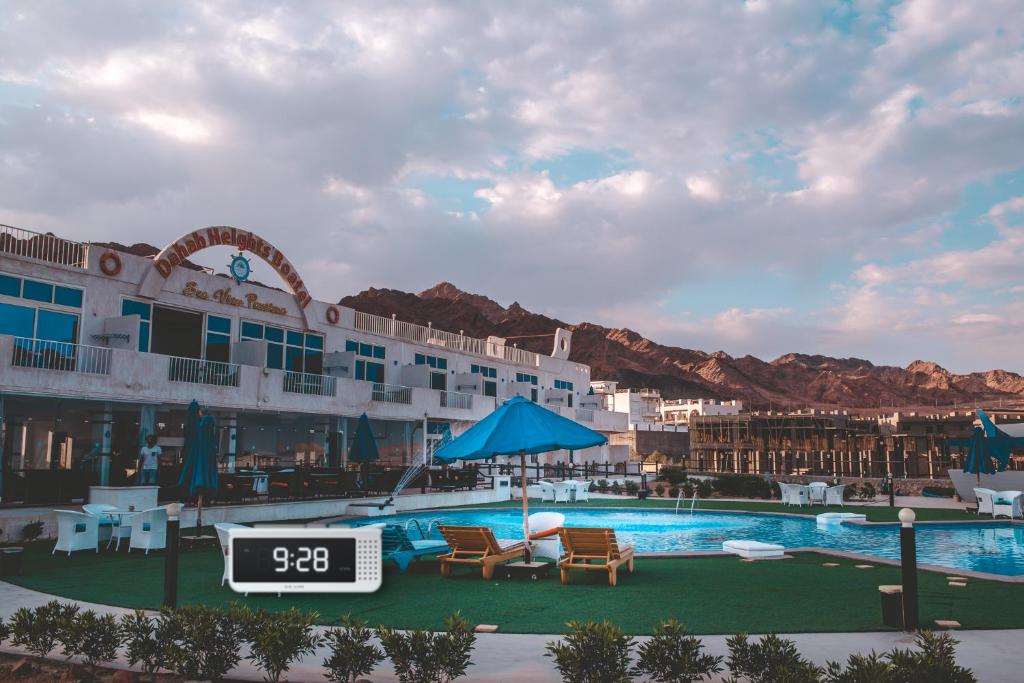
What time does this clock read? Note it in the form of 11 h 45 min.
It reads 9 h 28 min
